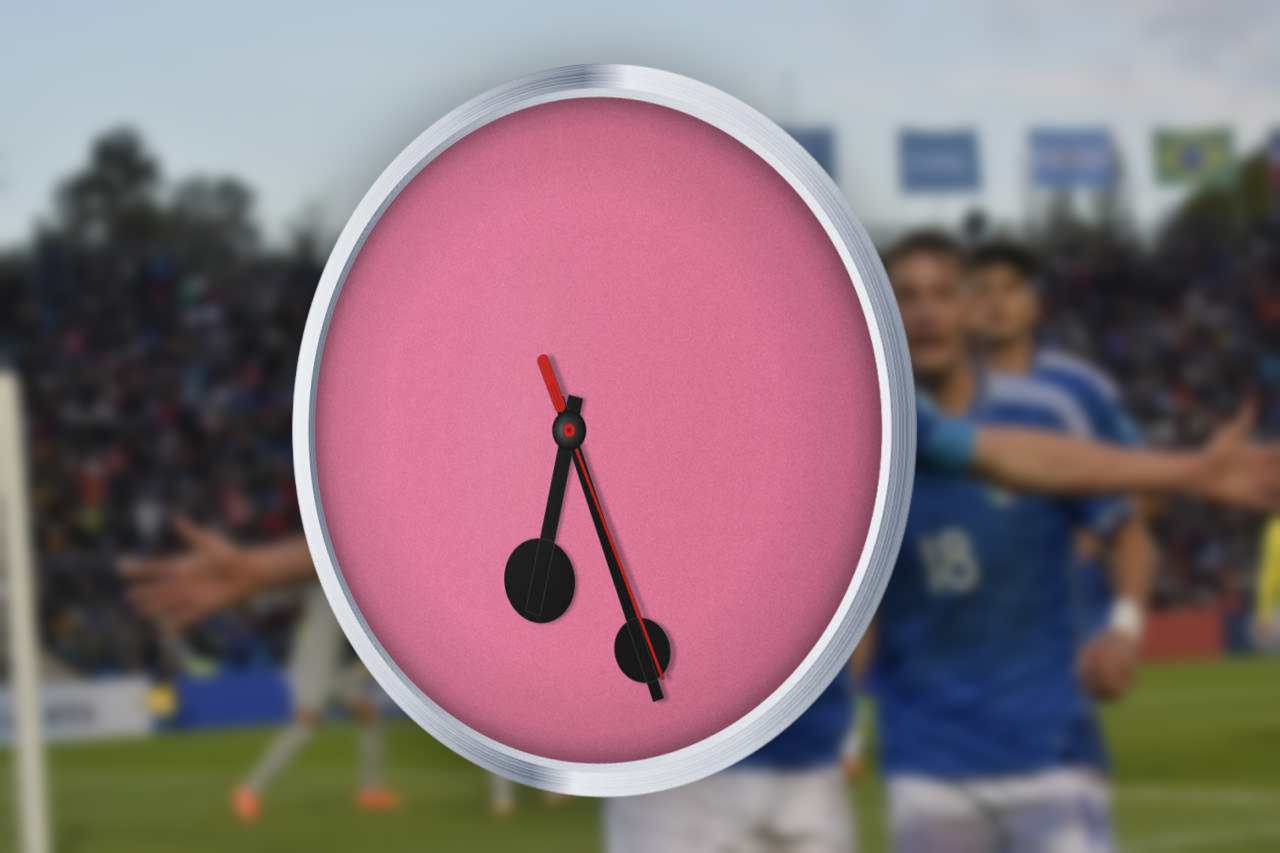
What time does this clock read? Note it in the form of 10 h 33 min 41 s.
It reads 6 h 26 min 26 s
